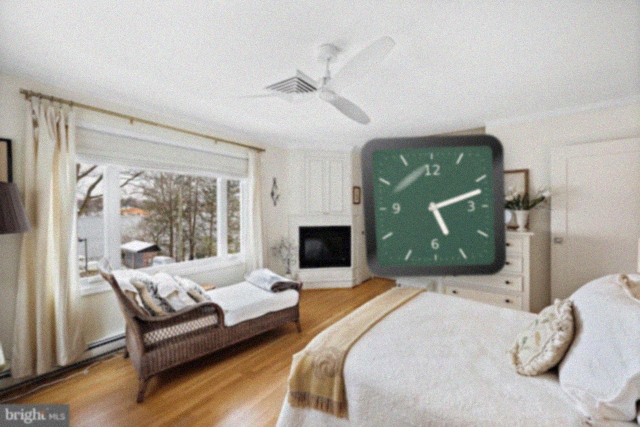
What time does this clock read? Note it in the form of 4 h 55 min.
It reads 5 h 12 min
